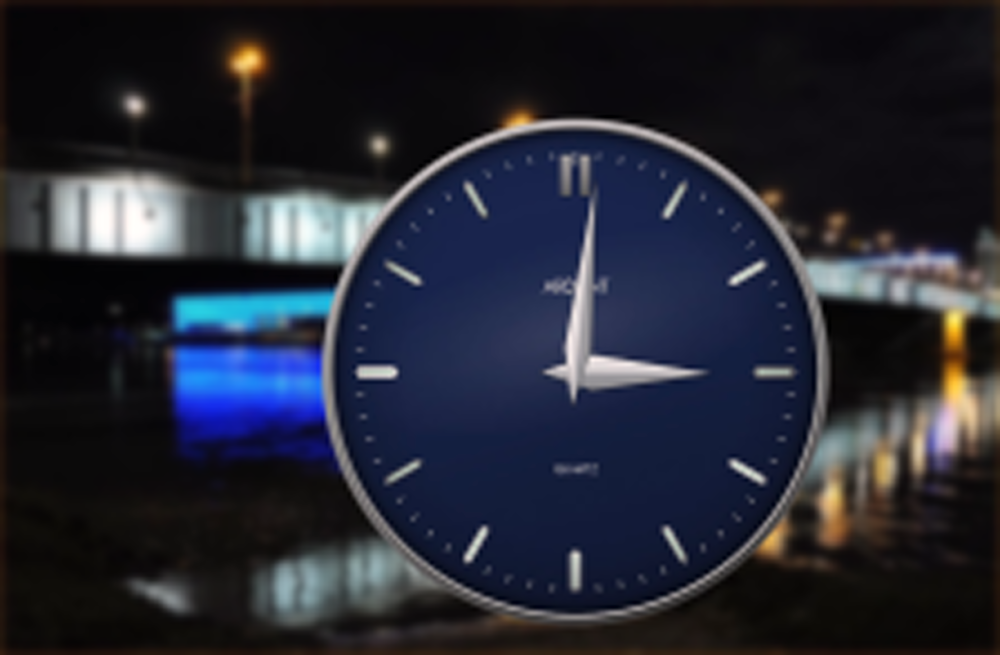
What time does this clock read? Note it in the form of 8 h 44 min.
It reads 3 h 01 min
